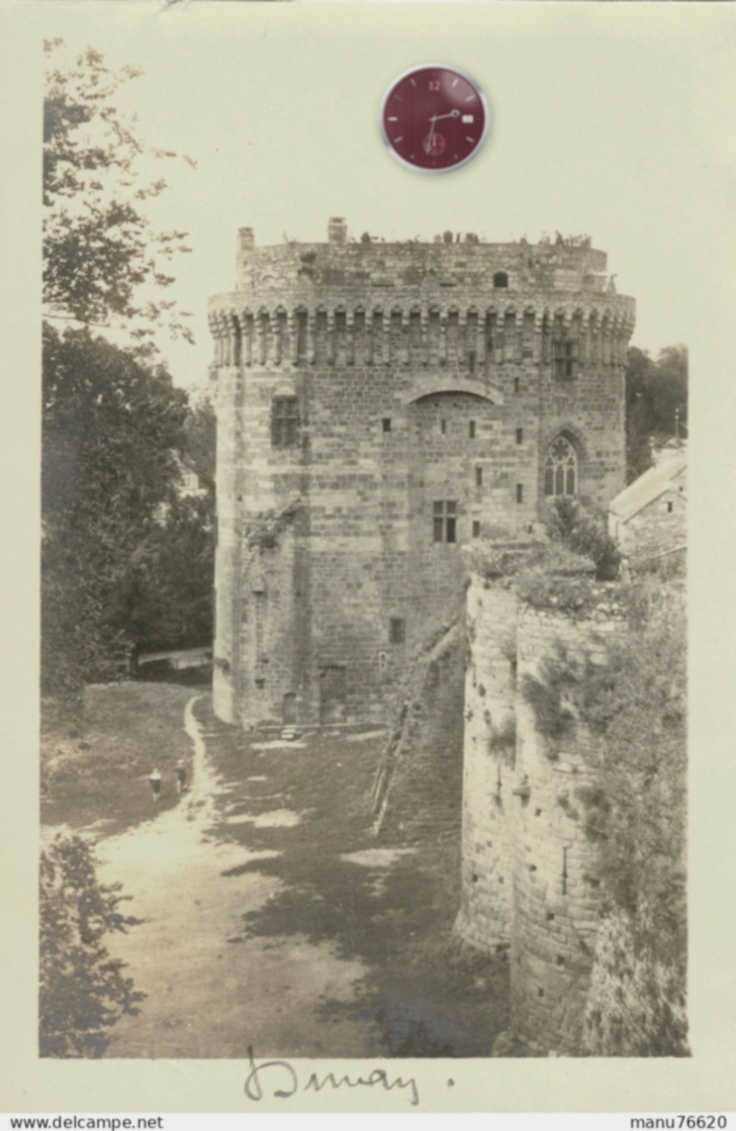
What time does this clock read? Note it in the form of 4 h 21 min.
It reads 2 h 32 min
